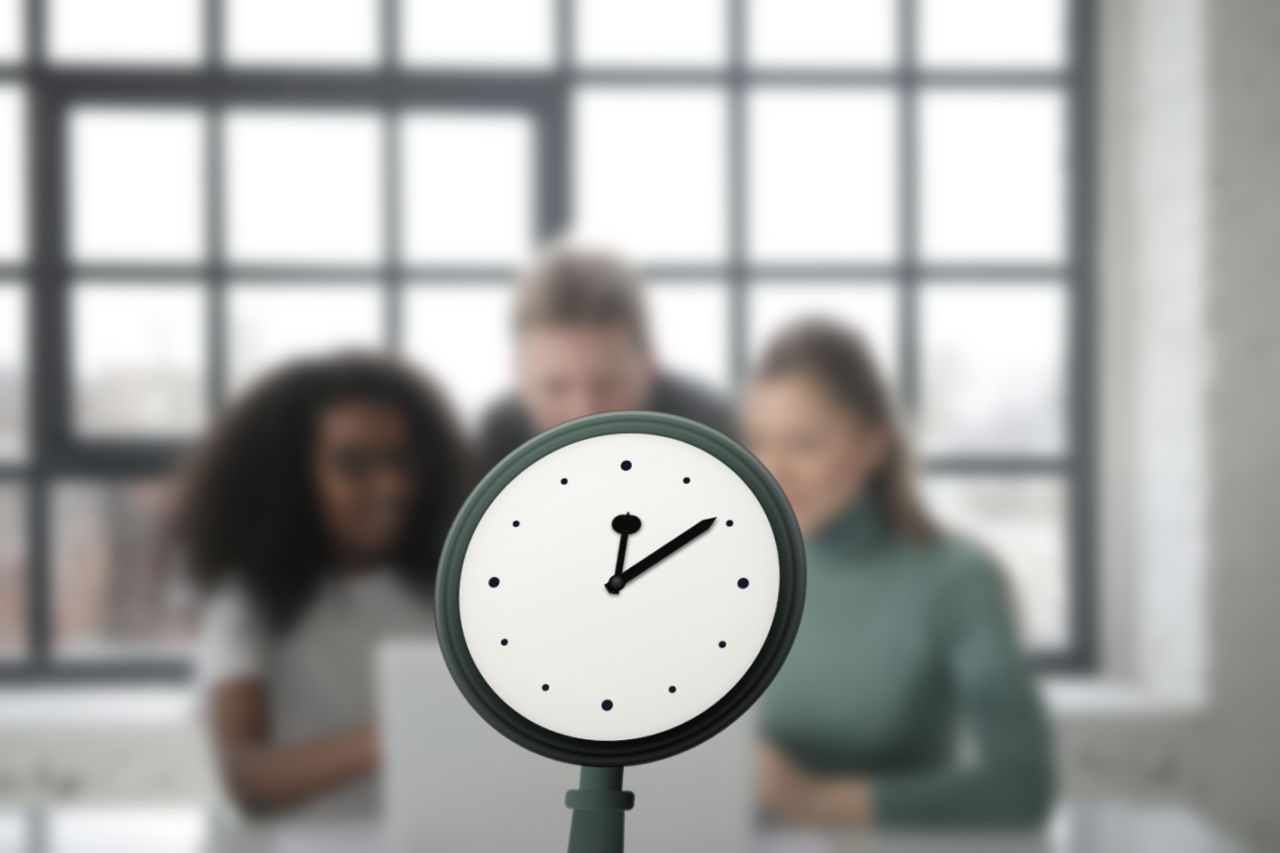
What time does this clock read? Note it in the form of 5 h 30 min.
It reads 12 h 09 min
